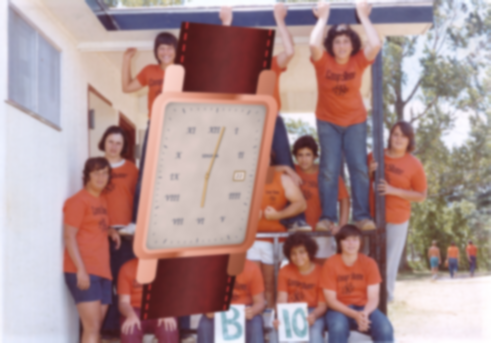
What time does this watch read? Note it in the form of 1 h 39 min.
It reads 6 h 02 min
